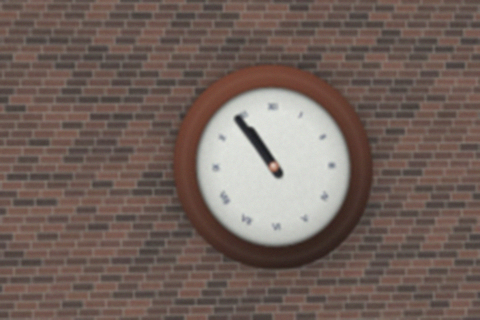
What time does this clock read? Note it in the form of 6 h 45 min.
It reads 10 h 54 min
